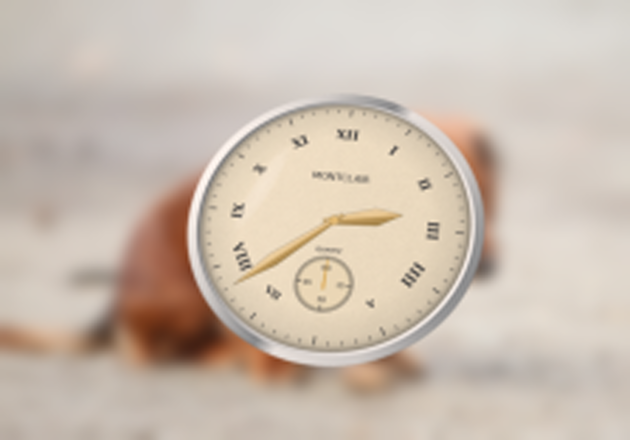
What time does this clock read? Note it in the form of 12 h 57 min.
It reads 2 h 38 min
